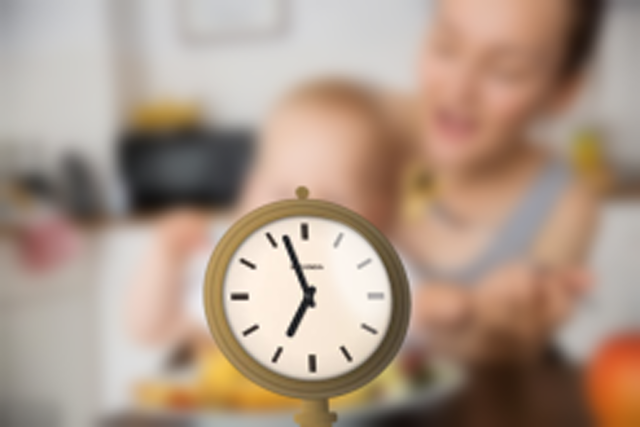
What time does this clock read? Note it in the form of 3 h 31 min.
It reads 6 h 57 min
